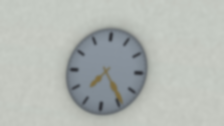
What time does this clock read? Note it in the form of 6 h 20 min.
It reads 7 h 24 min
